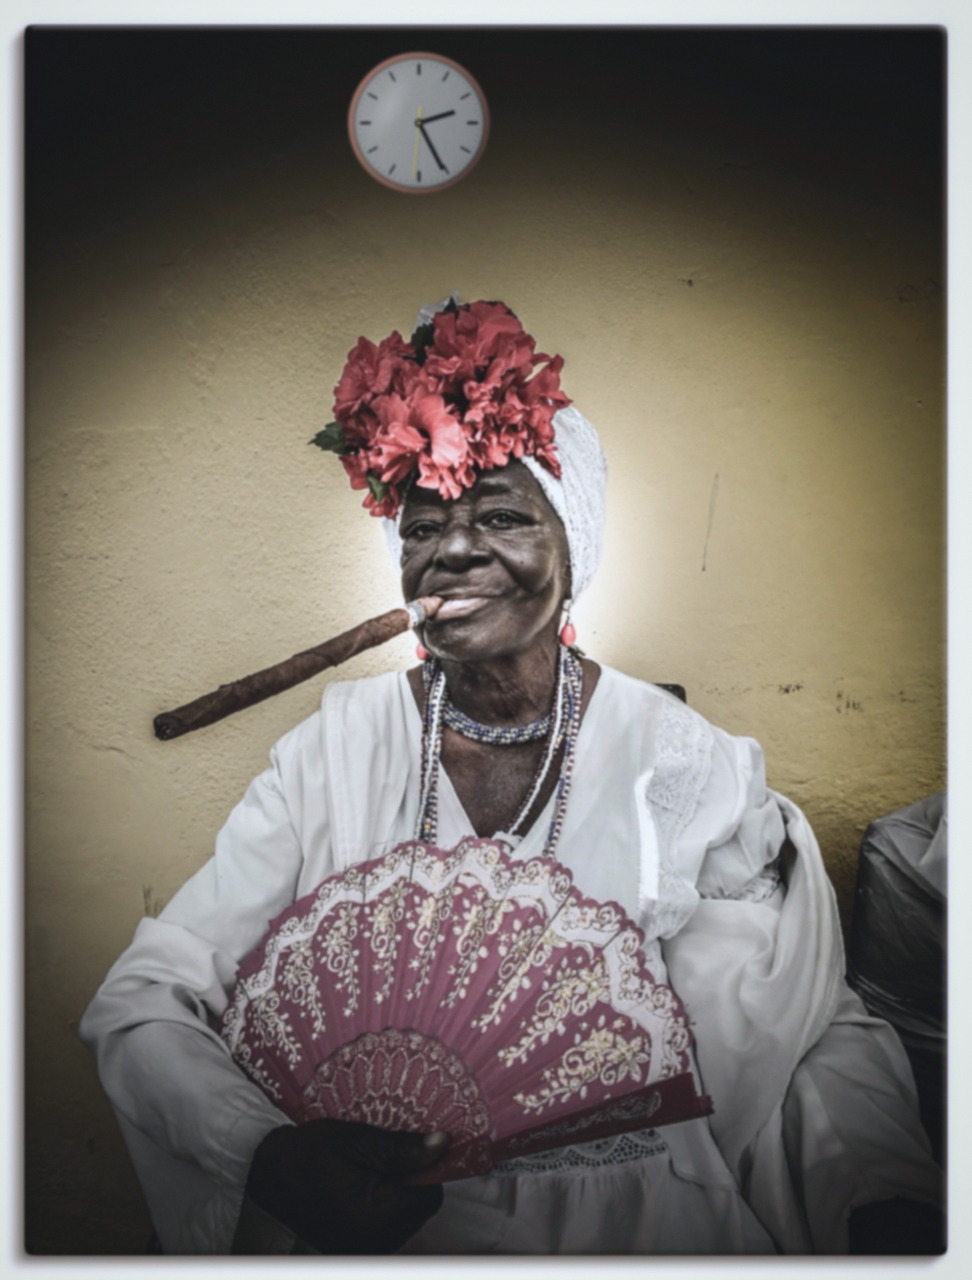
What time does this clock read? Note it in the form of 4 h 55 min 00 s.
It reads 2 h 25 min 31 s
